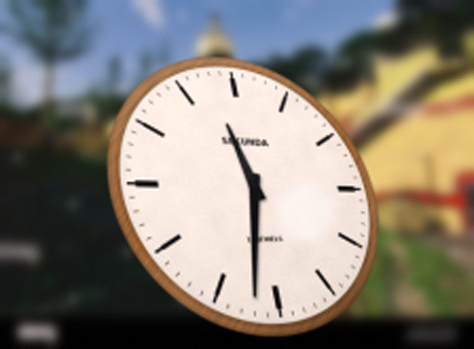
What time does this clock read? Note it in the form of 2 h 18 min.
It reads 11 h 32 min
